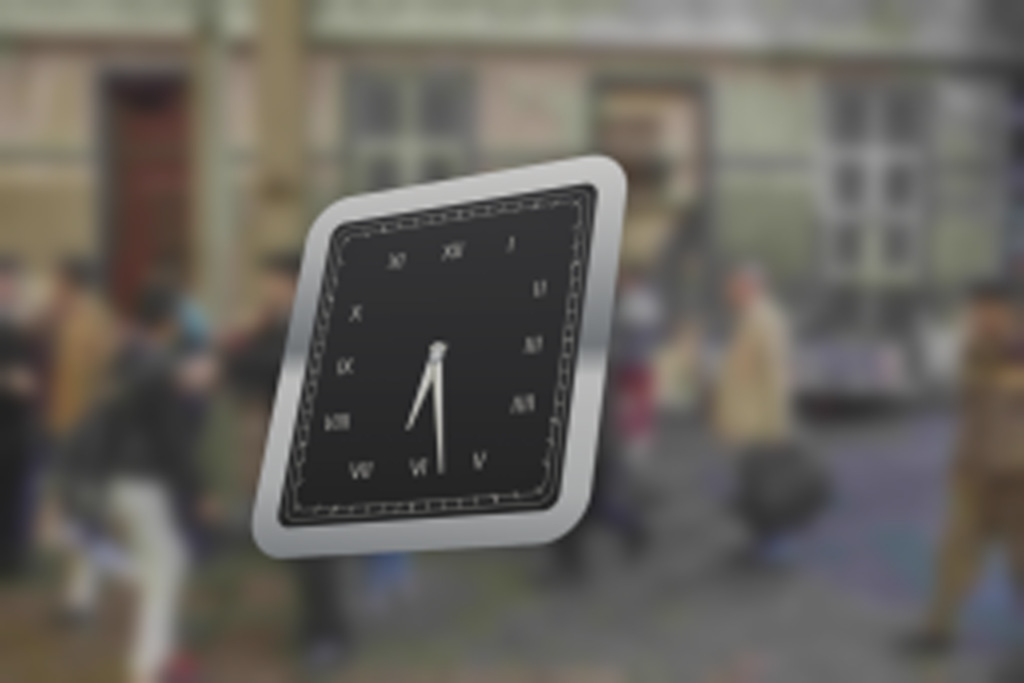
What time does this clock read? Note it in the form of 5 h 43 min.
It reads 6 h 28 min
